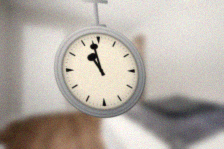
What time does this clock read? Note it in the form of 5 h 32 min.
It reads 10 h 58 min
